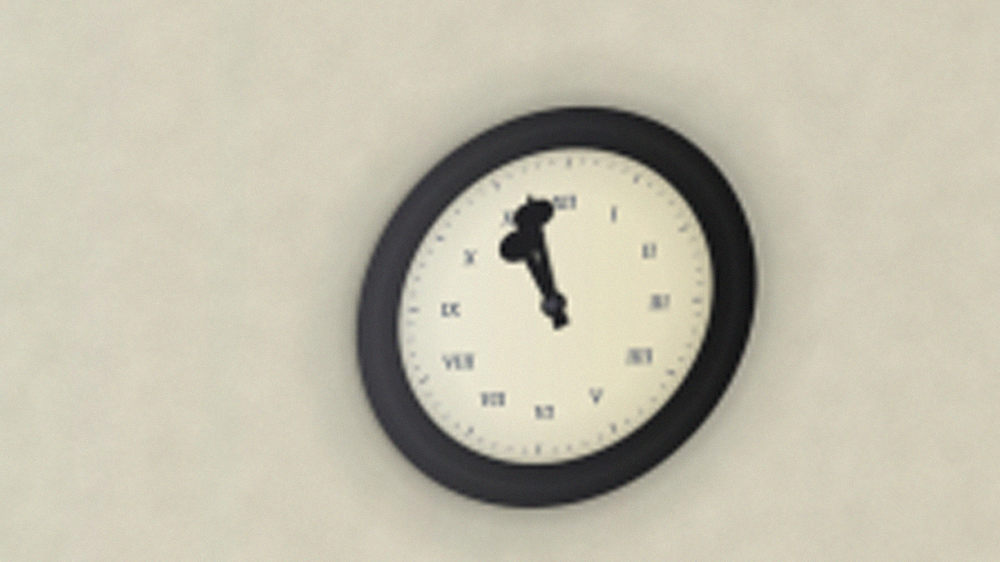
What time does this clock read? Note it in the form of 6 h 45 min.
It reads 10 h 57 min
